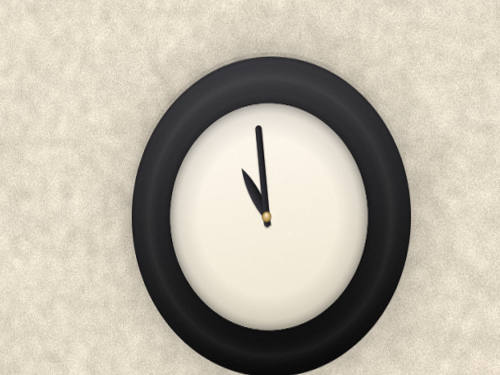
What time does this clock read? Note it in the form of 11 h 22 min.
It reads 10 h 59 min
